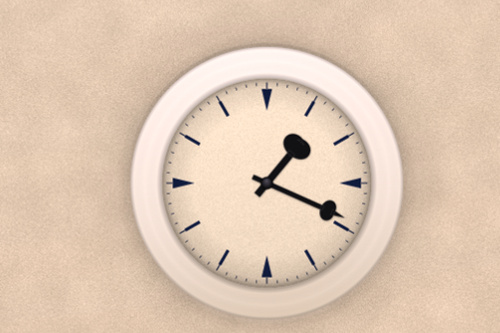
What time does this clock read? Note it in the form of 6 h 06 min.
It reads 1 h 19 min
